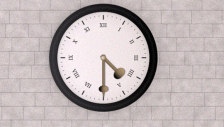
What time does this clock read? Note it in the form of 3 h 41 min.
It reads 4 h 30 min
